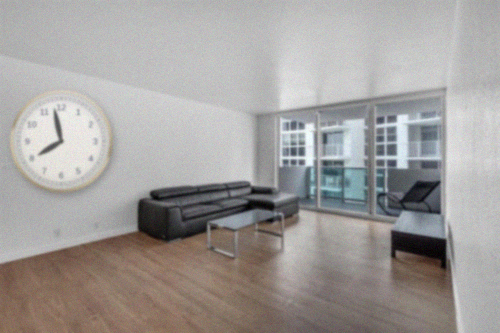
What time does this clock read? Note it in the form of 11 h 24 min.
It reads 7 h 58 min
